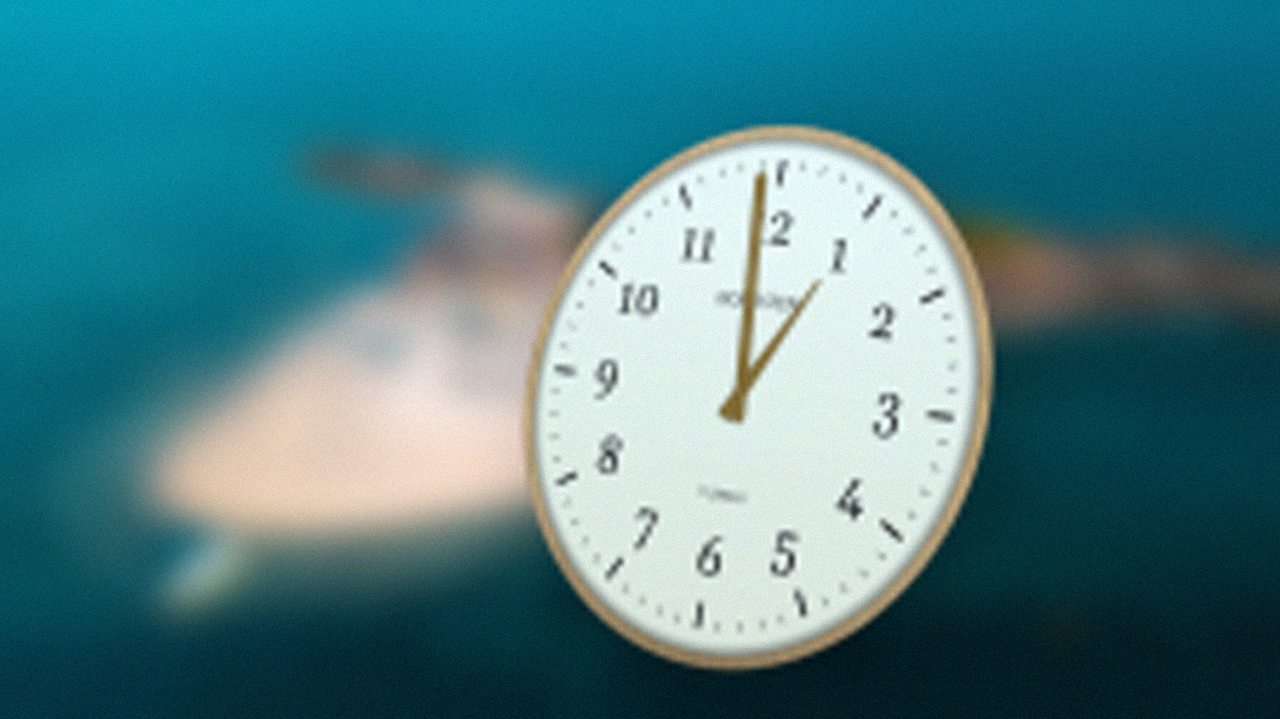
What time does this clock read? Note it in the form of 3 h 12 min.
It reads 12 h 59 min
